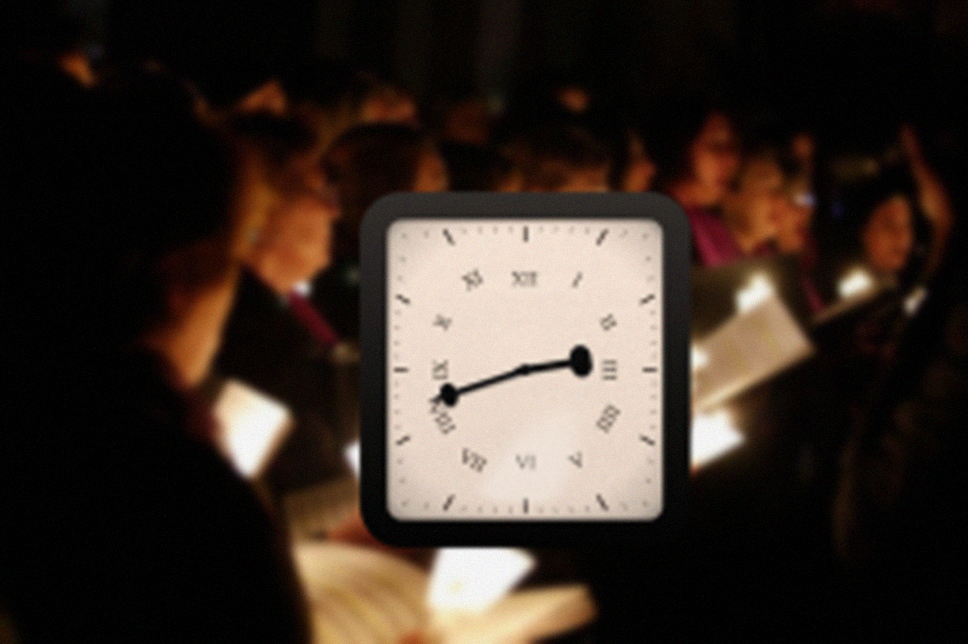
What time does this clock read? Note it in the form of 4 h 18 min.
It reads 2 h 42 min
